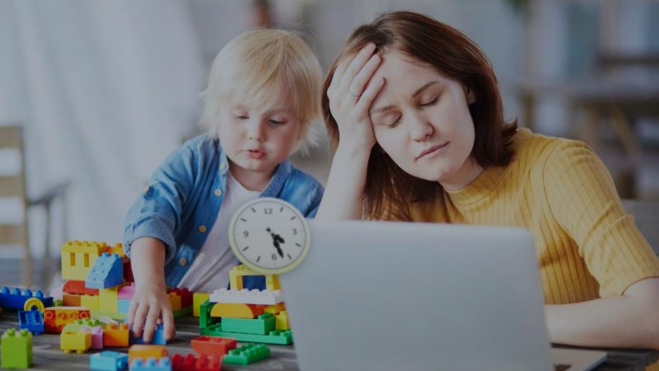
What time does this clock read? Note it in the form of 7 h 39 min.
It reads 4 h 27 min
